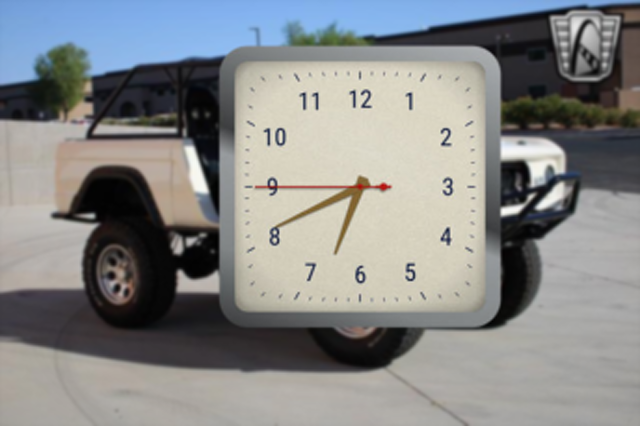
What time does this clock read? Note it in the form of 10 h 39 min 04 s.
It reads 6 h 40 min 45 s
